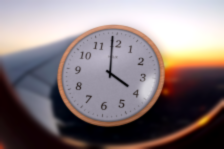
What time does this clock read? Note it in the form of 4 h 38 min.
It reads 3 h 59 min
